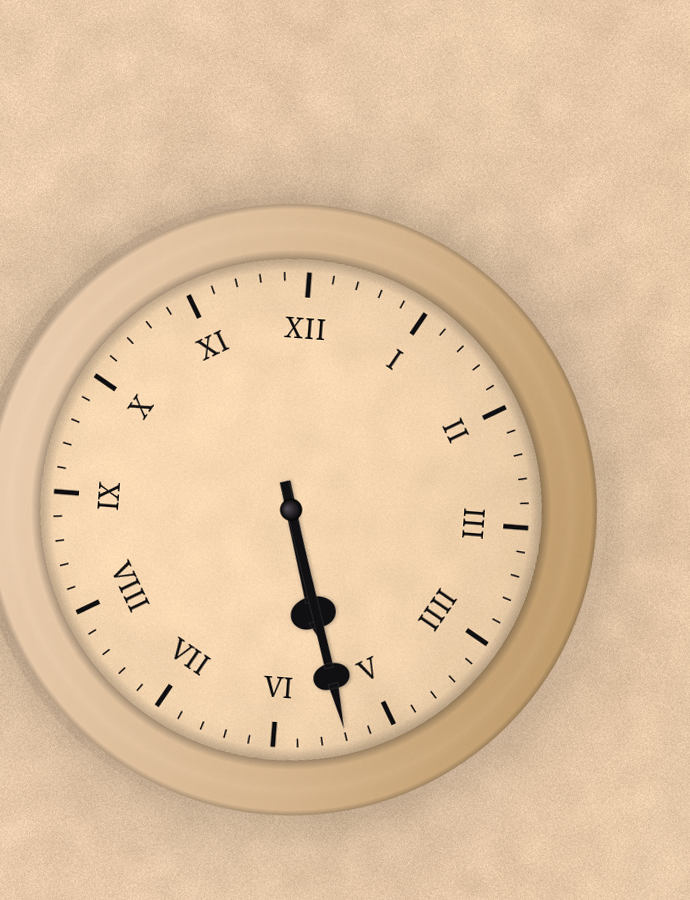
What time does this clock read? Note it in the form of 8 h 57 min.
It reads 5 h 27 min
